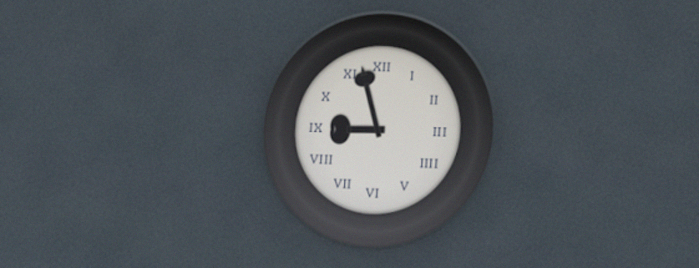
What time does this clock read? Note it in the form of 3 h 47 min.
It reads 8 h 57 min
